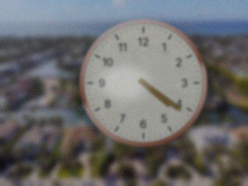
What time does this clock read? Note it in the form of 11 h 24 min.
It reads 4 h 21 min
